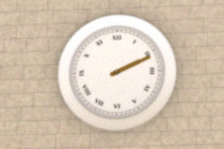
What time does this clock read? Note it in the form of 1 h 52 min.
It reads 2 h 11 min
